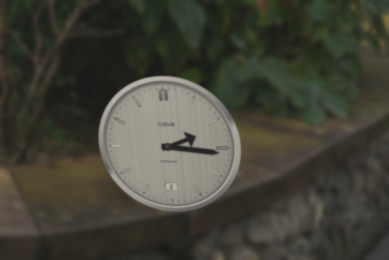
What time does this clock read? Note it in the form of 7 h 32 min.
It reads 2 h 16 min
